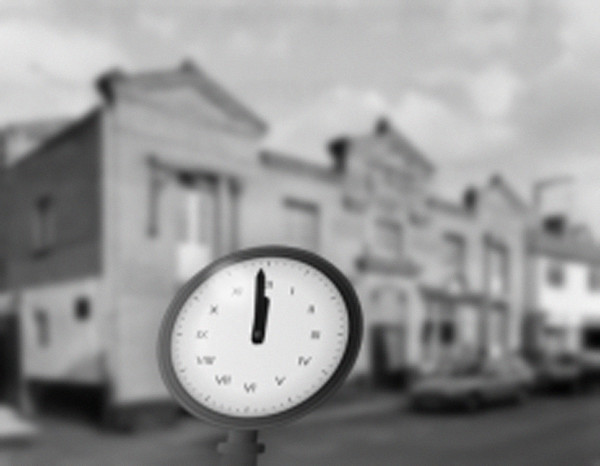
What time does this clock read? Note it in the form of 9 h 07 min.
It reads 11 h 59 min
